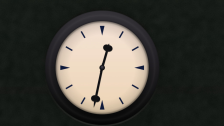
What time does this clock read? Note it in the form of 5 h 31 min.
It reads 12 h 32 min
